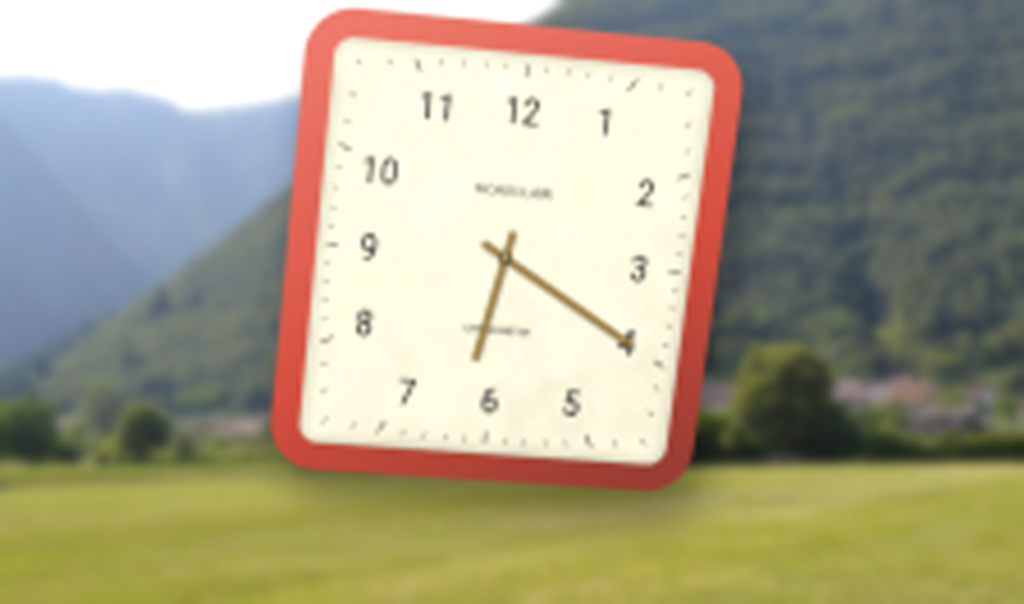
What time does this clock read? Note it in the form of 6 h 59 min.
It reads 6 h 20 min
